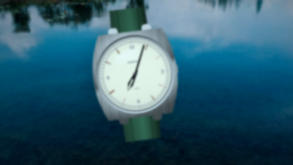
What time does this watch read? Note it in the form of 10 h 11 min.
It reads 7 h 04 min
